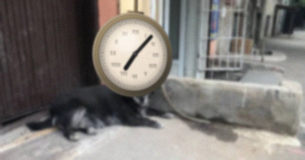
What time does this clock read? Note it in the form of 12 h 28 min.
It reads 7 h 07 min
